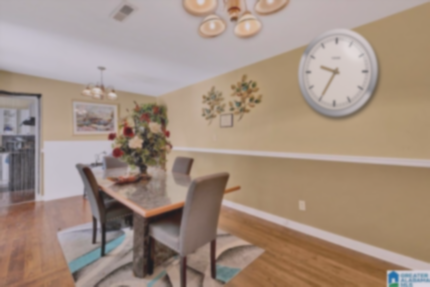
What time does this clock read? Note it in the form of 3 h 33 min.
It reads 9 h 35 min
